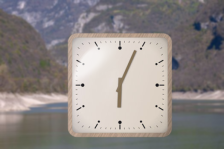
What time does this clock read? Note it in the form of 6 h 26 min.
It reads 6 h 04 min
